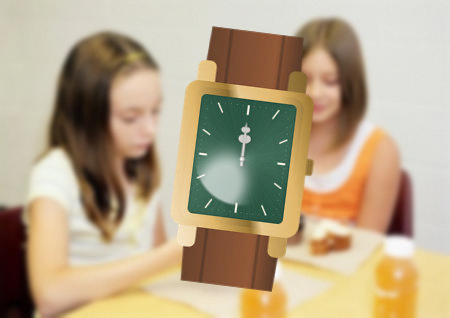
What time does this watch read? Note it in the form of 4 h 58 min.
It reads 12 h 00 min
